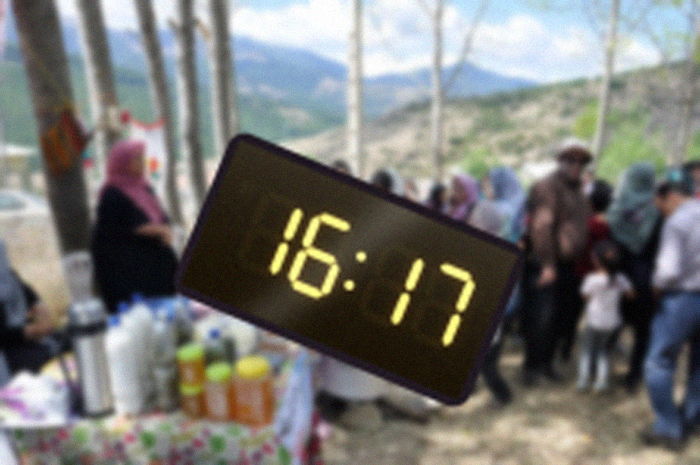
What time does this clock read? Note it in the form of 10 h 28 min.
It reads 16 h 17 min
